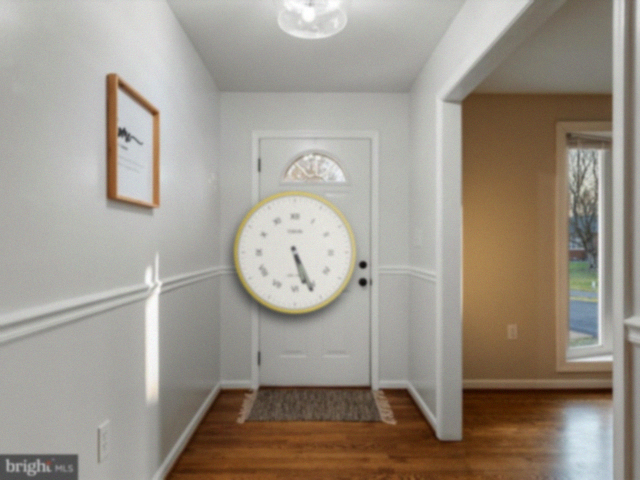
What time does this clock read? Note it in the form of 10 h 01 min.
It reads 5 h 26 min
